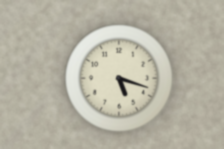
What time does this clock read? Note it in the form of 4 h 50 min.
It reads 5 h 18 min
